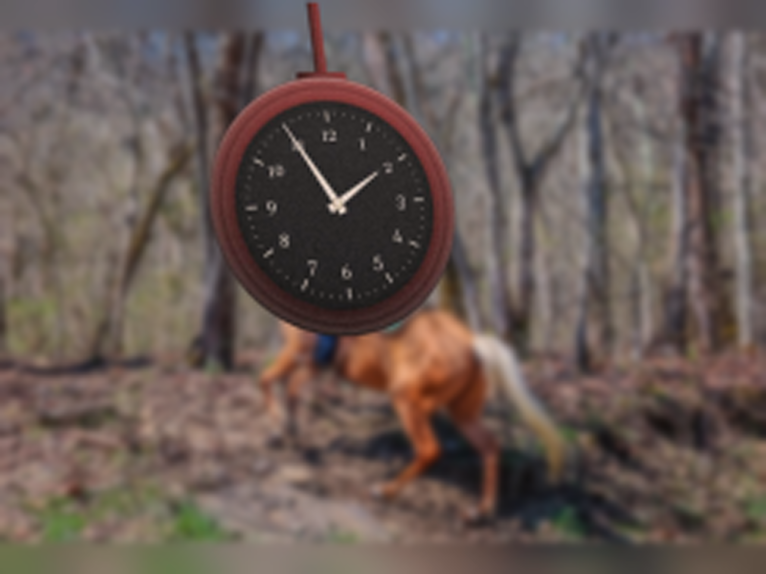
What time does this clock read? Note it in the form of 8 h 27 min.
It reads 1 h 55 min
